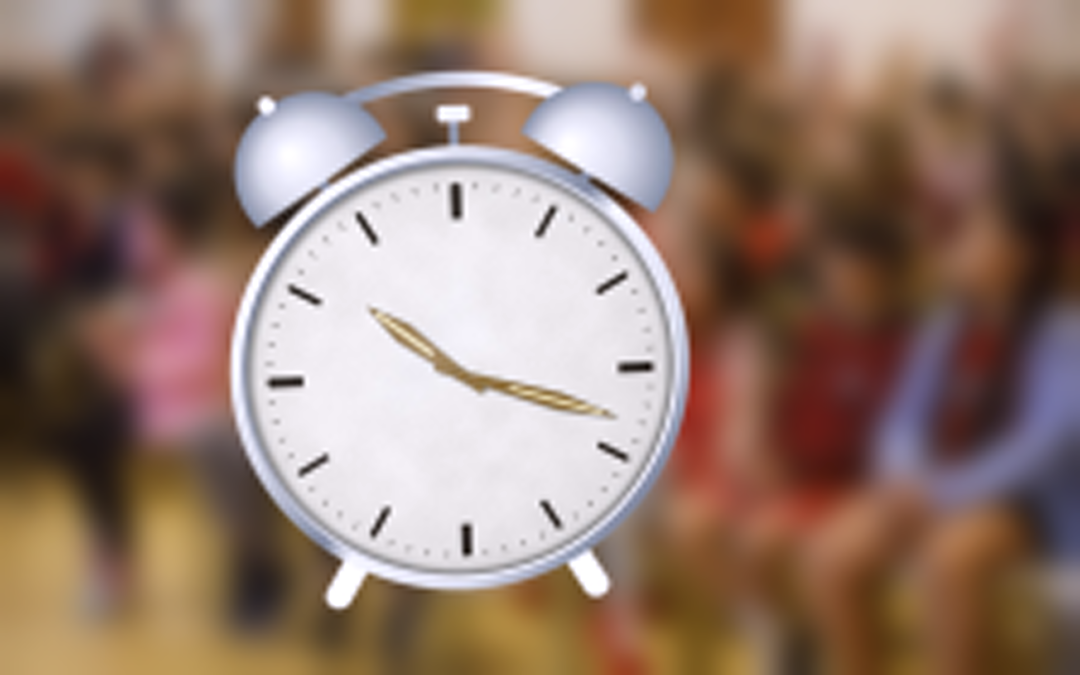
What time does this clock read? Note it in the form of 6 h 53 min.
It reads 10 h 18 min
